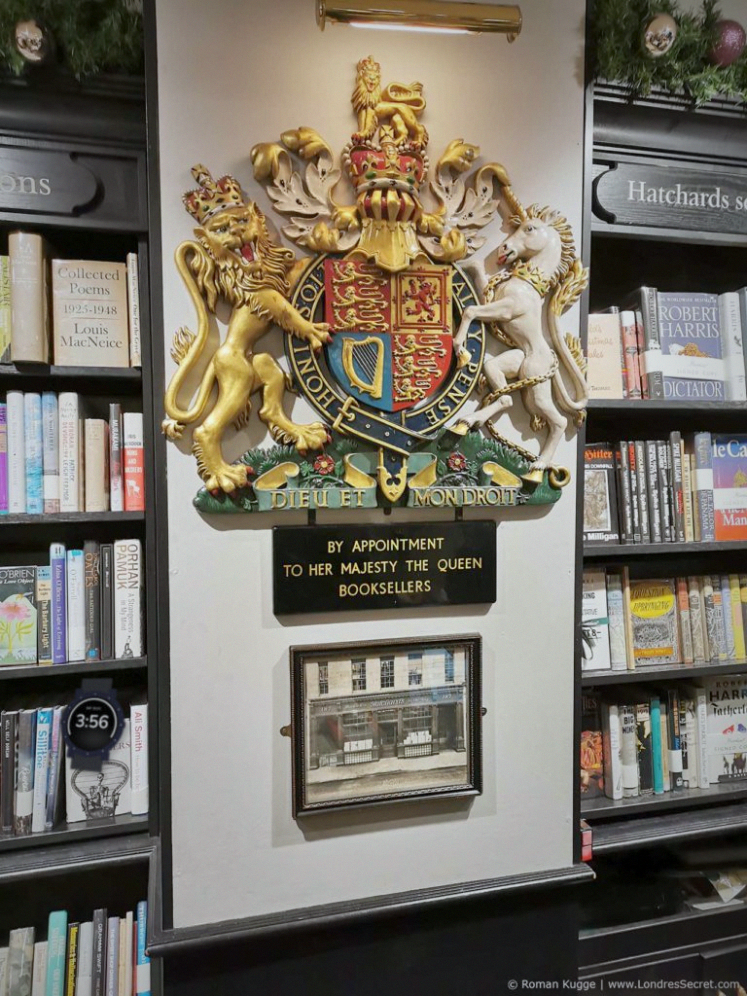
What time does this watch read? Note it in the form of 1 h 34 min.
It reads 3 h 56 min
